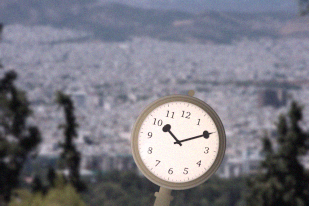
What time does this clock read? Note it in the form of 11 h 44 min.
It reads 10 h 10 min
